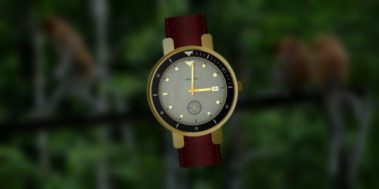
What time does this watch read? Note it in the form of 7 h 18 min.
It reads 3 h 01 min
